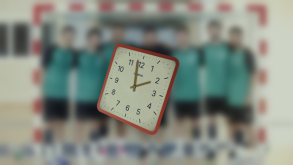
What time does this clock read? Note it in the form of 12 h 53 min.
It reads 1 h 58 min
